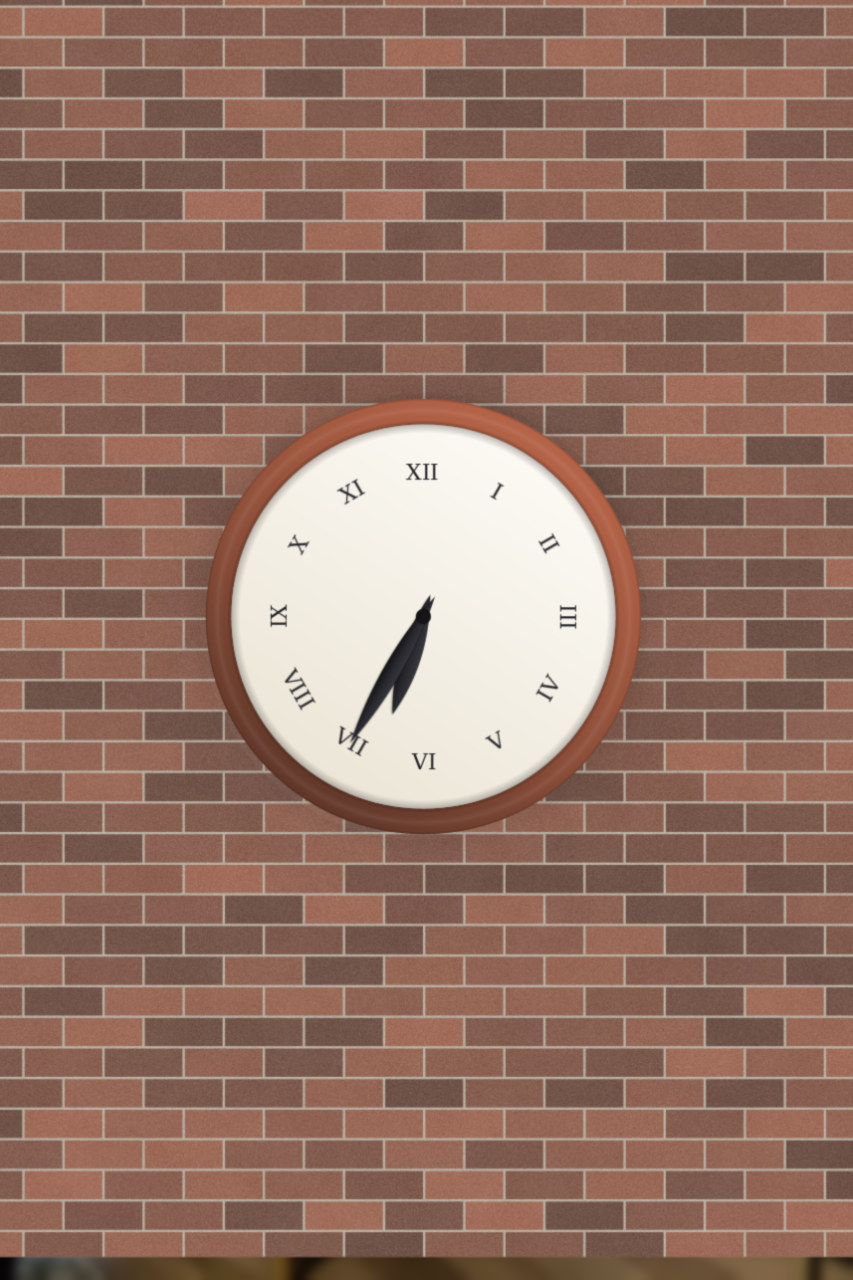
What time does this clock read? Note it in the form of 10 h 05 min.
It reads 6 h 35 min
